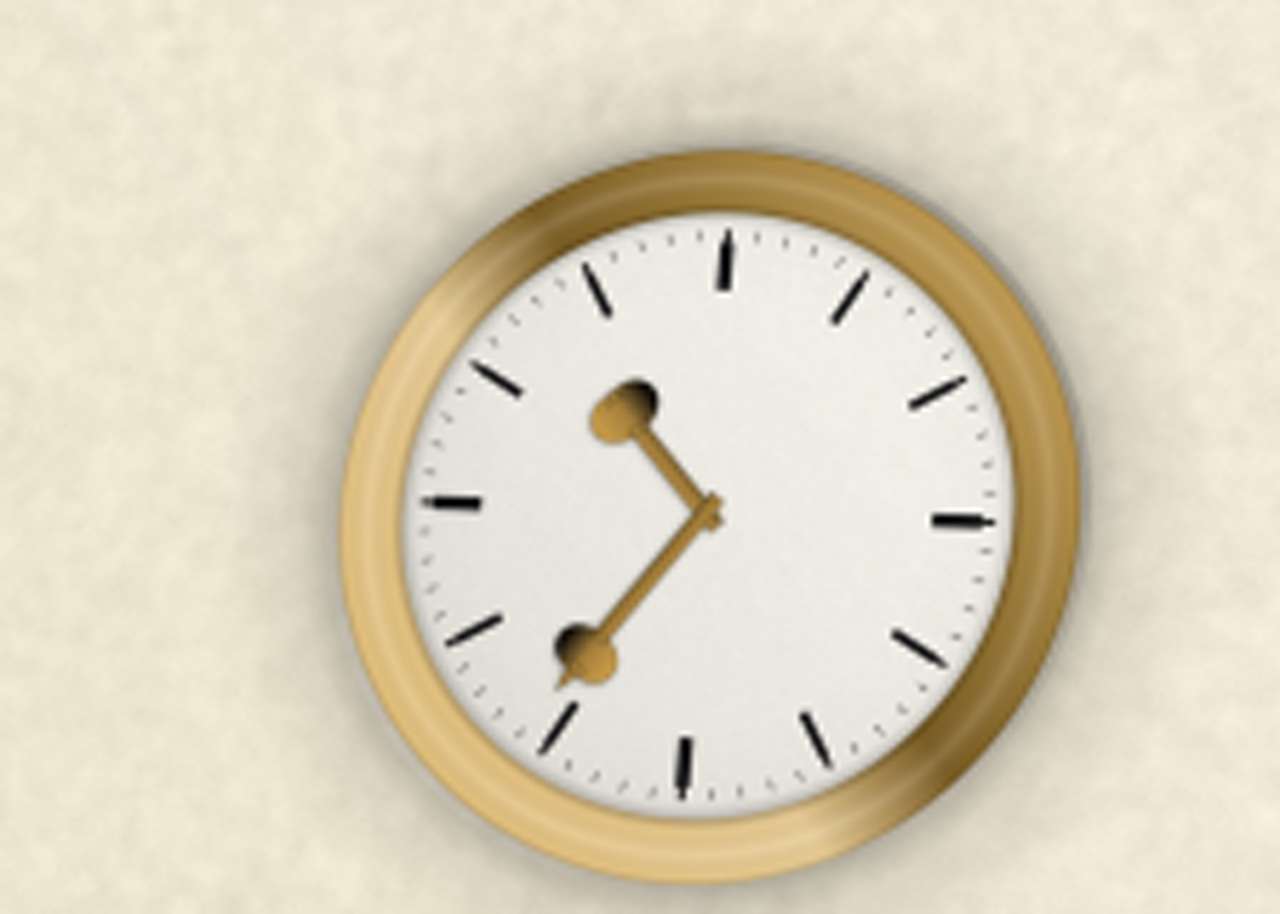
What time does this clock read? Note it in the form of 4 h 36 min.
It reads 10 h 36 min
